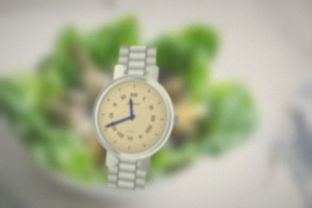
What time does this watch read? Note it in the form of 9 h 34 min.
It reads 11 h 41 min
